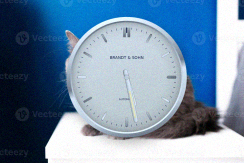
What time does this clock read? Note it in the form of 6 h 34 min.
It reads 5 h 28 min
